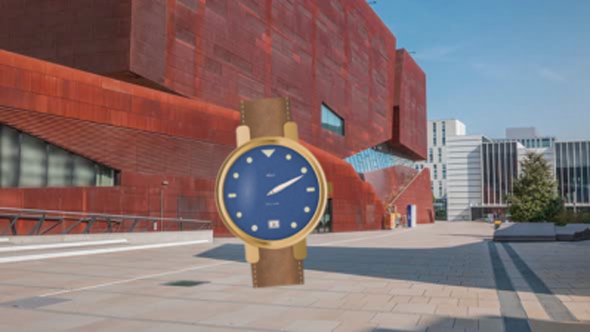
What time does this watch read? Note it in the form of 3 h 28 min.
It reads 2 h 11 min
